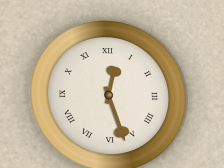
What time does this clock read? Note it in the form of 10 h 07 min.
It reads 12 h 27 min
